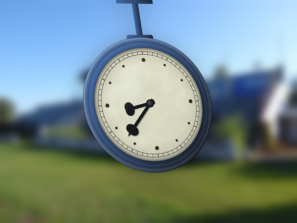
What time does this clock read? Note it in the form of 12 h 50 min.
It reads 8 h 37 min
